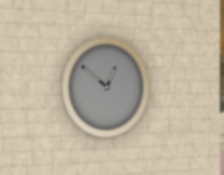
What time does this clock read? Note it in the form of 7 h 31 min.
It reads 12 h 51 min
